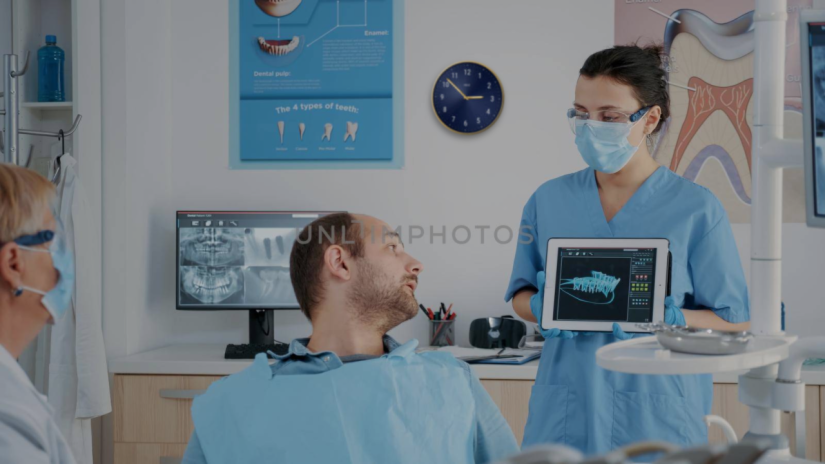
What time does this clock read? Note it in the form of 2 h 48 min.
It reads 2 h 52 min
